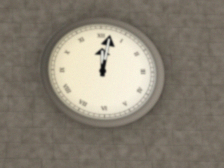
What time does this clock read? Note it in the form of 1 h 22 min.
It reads 12 h 02 min
